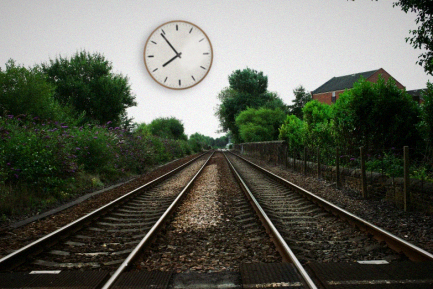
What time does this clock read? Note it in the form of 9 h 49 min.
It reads 7 h 54 min
